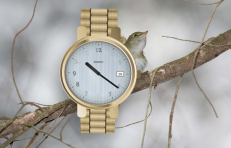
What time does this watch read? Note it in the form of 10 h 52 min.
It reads 10 h 21 min
